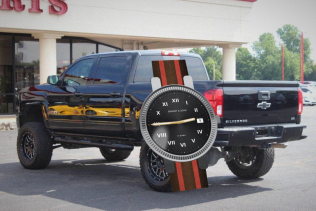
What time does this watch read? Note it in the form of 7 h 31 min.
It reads 2 h 45 min
